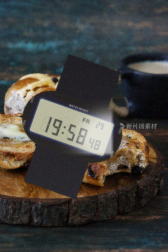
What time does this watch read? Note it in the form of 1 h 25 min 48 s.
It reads 19 h 58 min 48 s
